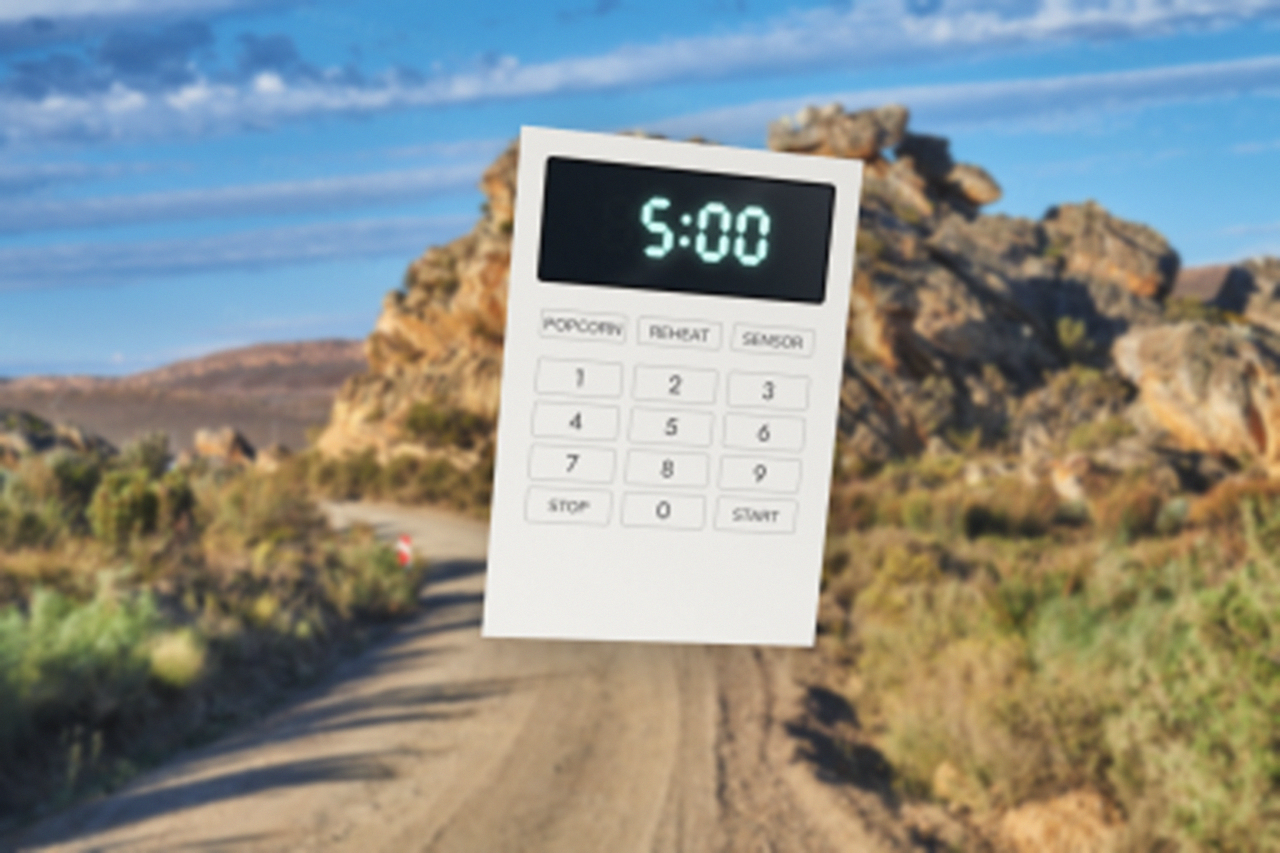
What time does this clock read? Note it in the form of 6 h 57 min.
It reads 5 h 00 min
